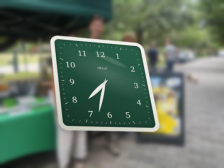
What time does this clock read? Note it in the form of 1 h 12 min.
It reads 7 h 33 min
